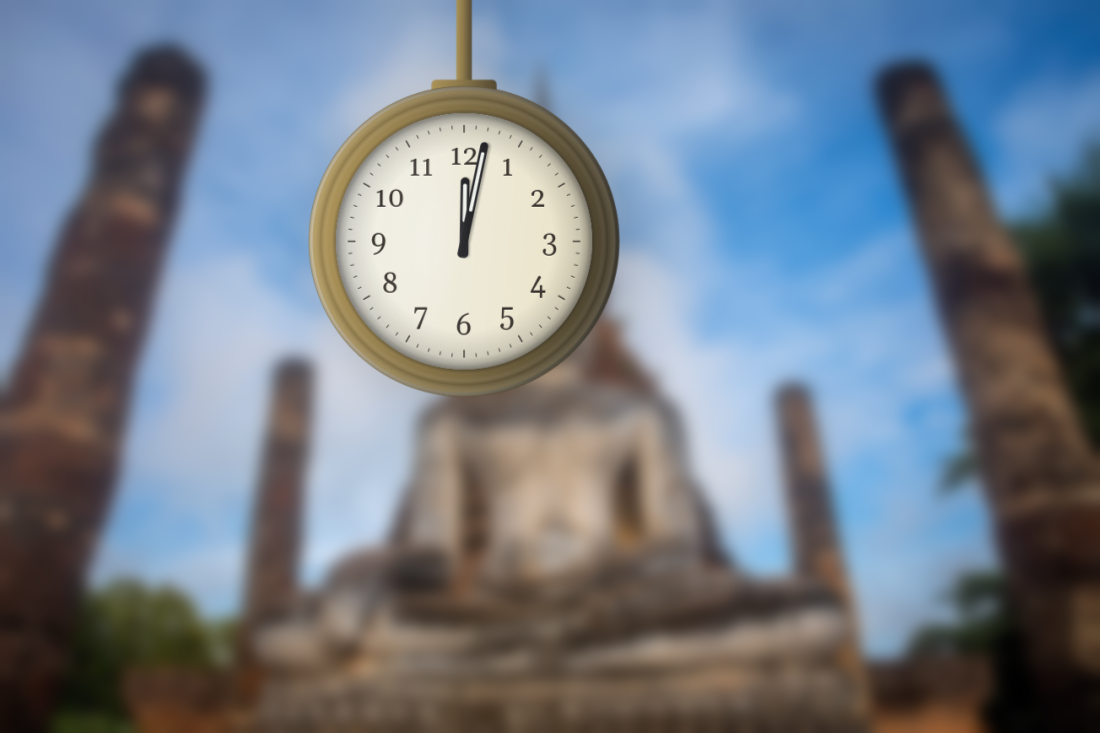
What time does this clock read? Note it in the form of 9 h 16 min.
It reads 12 h 02 min
